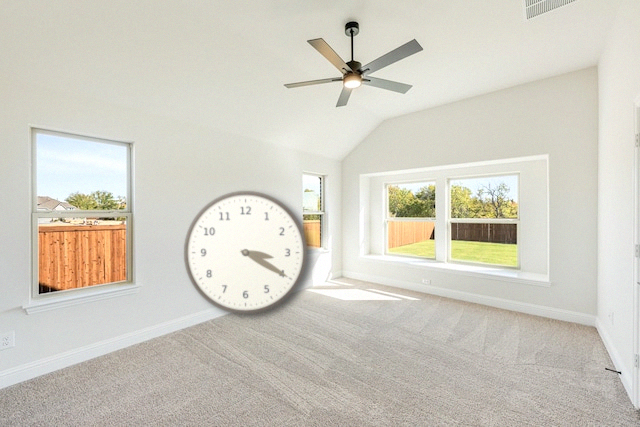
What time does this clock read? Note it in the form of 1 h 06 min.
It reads 3 h 20 min
